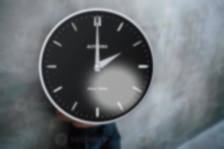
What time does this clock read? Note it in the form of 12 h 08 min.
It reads 2 h 00 min
